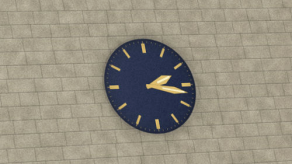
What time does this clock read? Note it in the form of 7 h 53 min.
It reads 2 h 17 min
